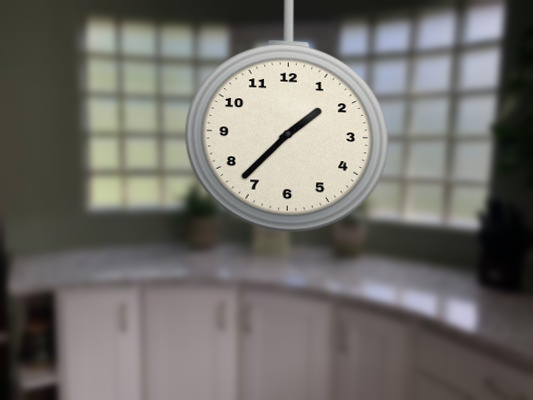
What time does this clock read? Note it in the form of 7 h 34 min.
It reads 1 h 37 min
